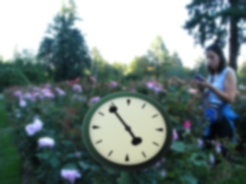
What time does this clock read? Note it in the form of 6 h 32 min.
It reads 4 h 54 min
